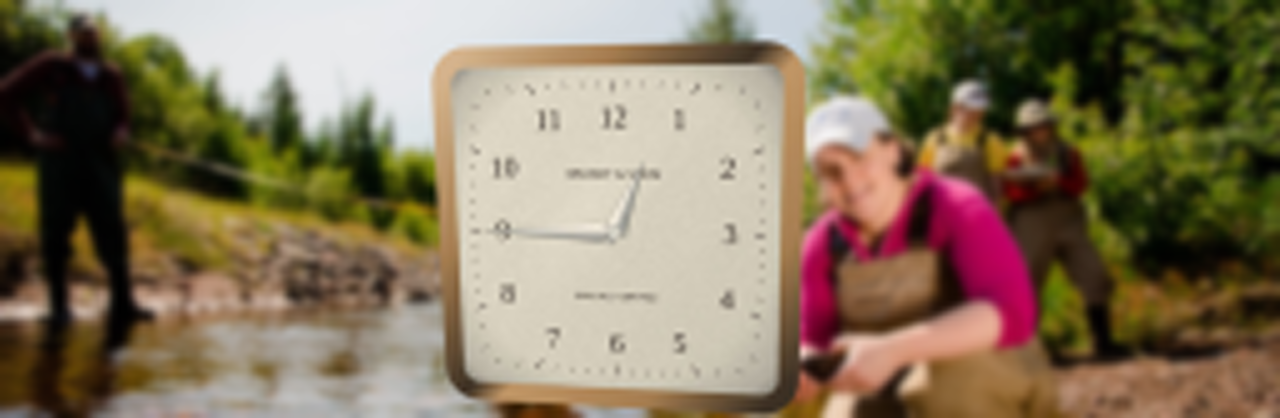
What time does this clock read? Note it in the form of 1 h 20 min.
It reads 12 h 45 min
